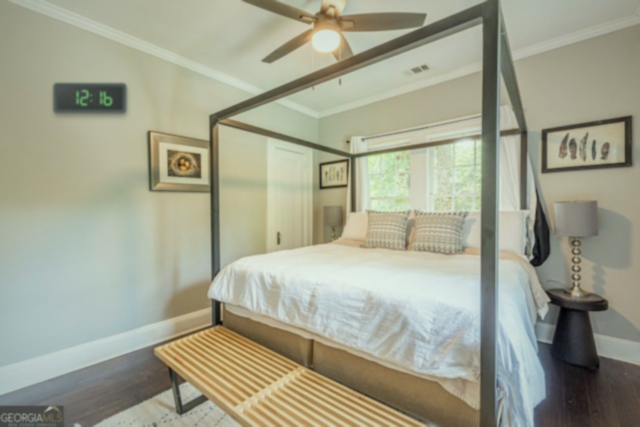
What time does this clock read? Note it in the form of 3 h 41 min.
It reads 12 h 16 min
